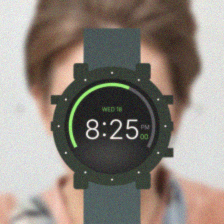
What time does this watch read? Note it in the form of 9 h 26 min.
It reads 8 h 25 min
